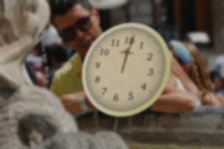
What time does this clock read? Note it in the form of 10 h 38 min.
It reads 12 h 01 min
